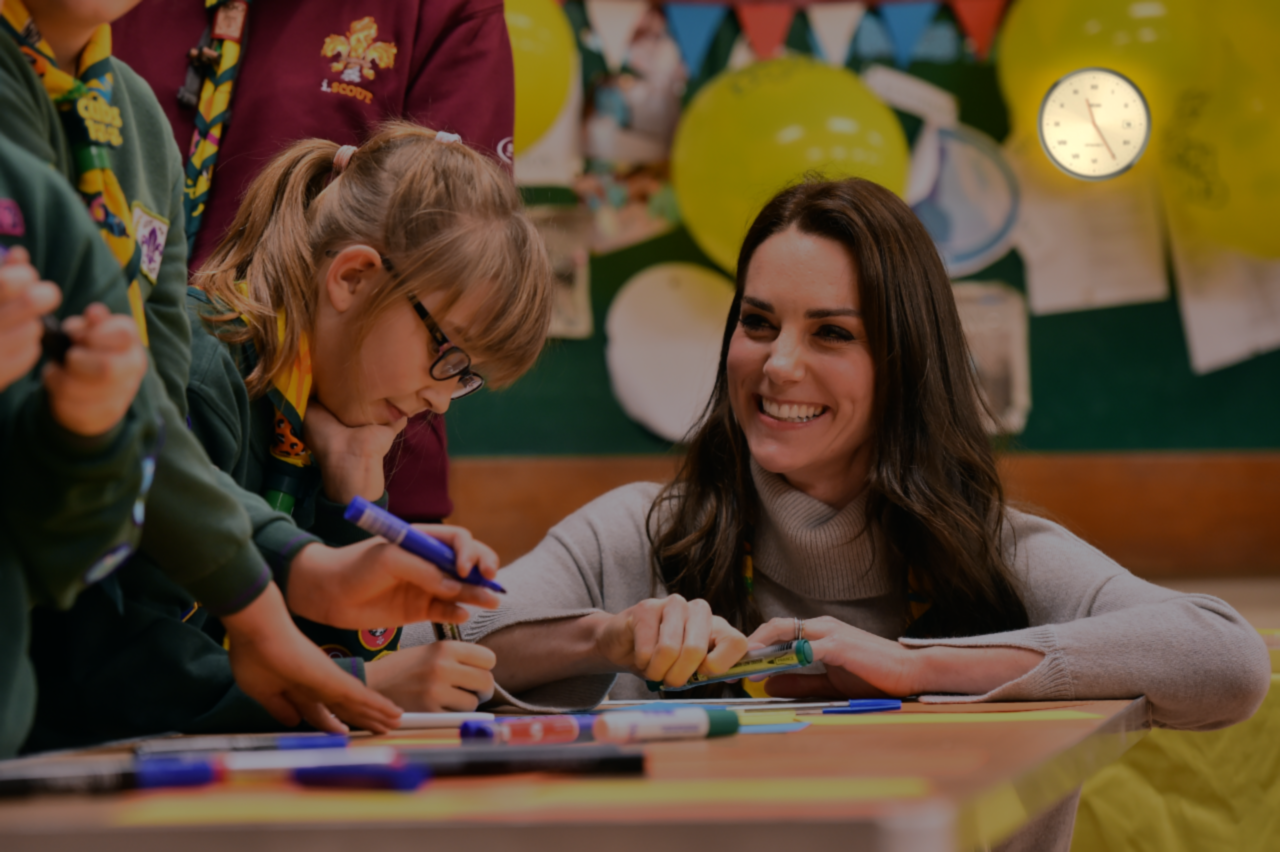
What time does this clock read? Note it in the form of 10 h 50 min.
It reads 11 h 25 min
